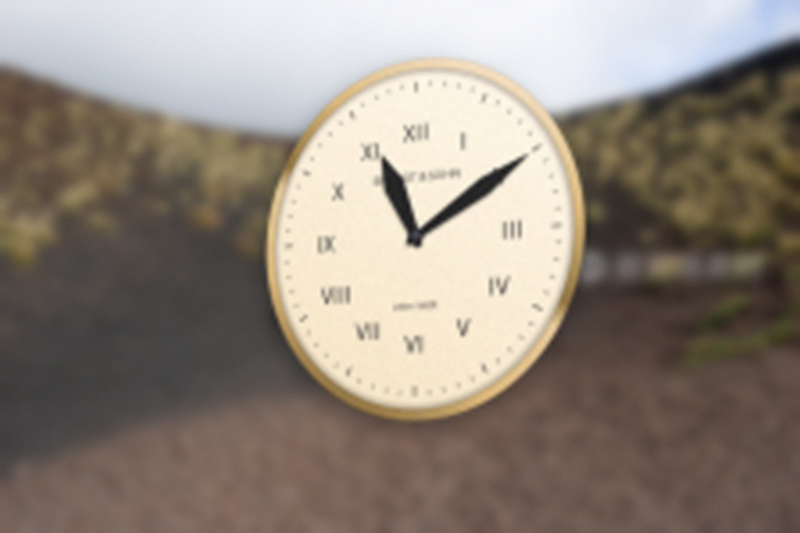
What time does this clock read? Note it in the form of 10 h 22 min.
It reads 11 h 10 min
